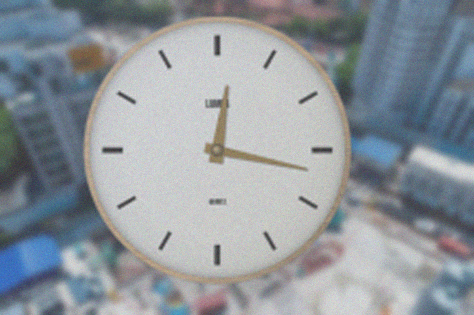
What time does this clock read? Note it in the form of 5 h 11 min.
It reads 12 h 17 min
